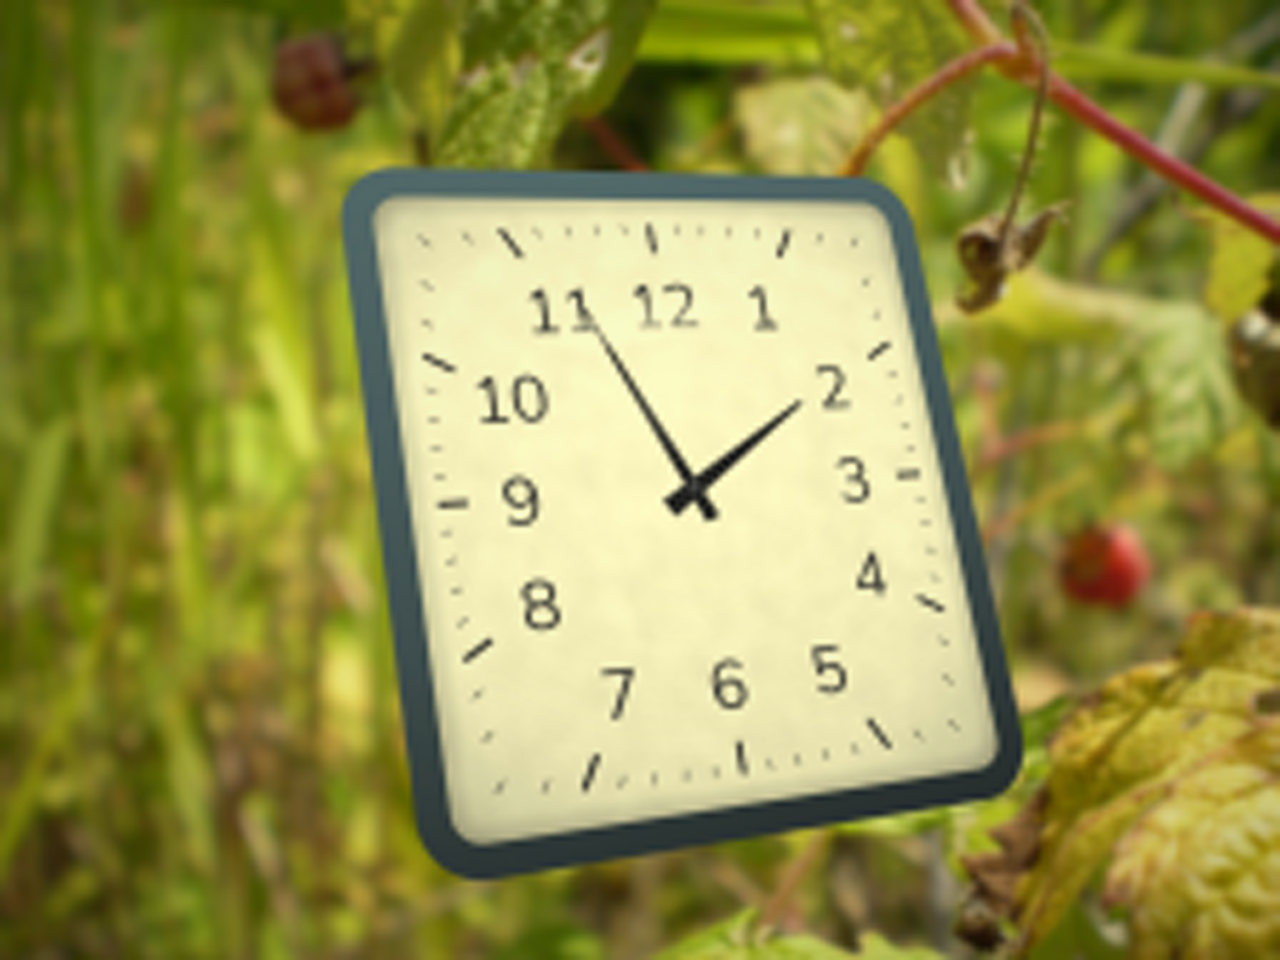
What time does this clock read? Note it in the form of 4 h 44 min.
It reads 1 h 56 min
